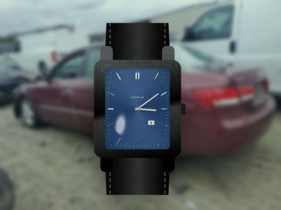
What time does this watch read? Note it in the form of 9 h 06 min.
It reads 3 h 09 min
